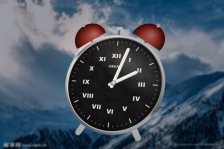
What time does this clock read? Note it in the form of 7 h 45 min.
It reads 2 h 03 min
